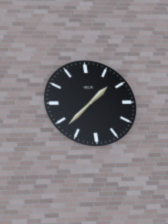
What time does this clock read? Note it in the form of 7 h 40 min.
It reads 1 h 38 min
